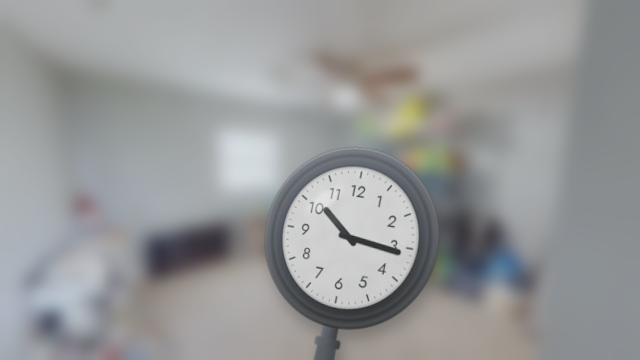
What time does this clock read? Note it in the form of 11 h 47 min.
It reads 10 h 16 min
